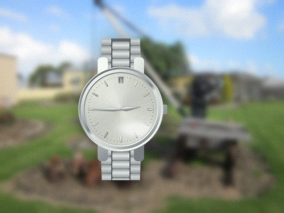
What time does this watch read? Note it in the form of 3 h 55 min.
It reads 2 h 45 min
